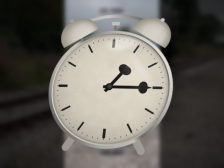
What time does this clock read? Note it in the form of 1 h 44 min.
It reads 1 h 15 min
